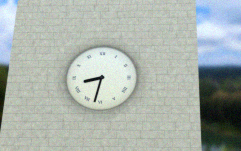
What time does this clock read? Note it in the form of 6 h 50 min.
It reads 8 h 32 min
